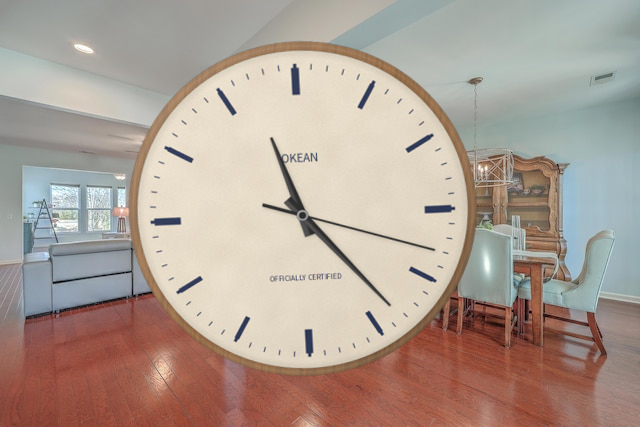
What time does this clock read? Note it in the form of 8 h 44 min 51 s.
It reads 11 h 23 min 18 s
